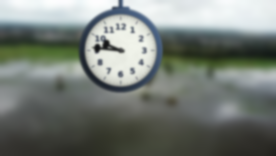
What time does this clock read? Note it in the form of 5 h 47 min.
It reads 9 h 46 min
